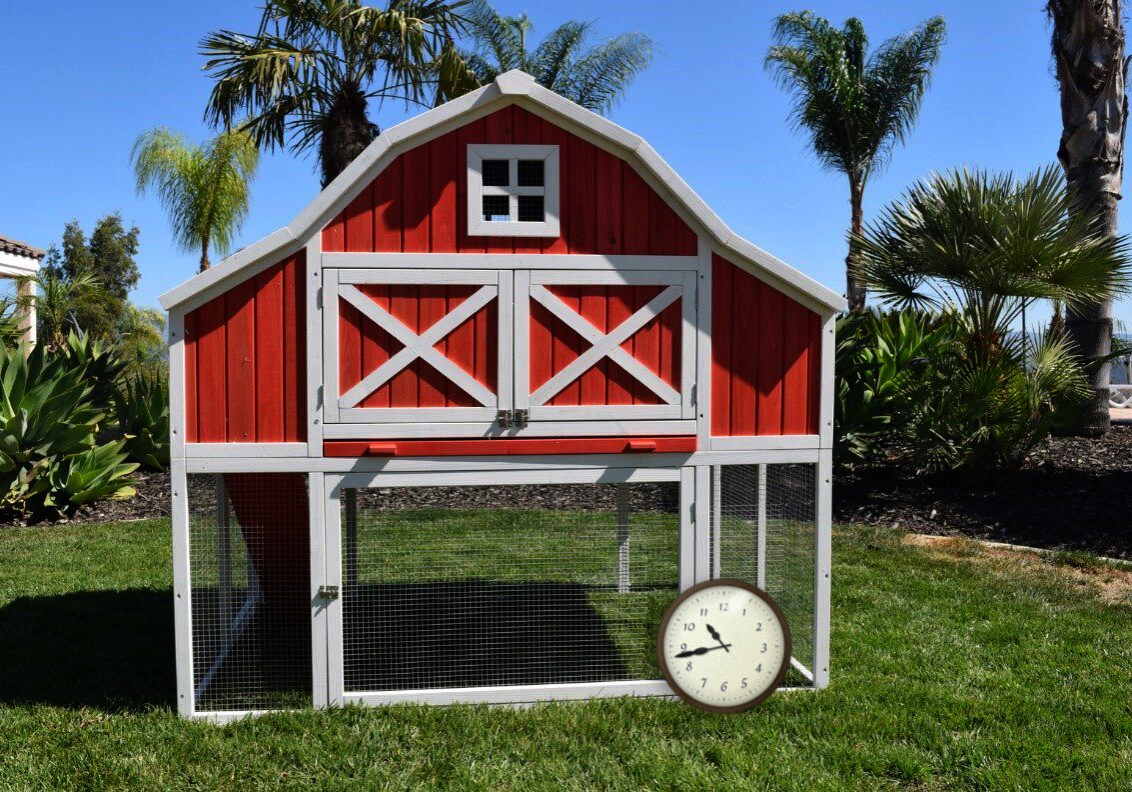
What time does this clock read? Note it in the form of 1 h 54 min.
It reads 10 h 43 min
